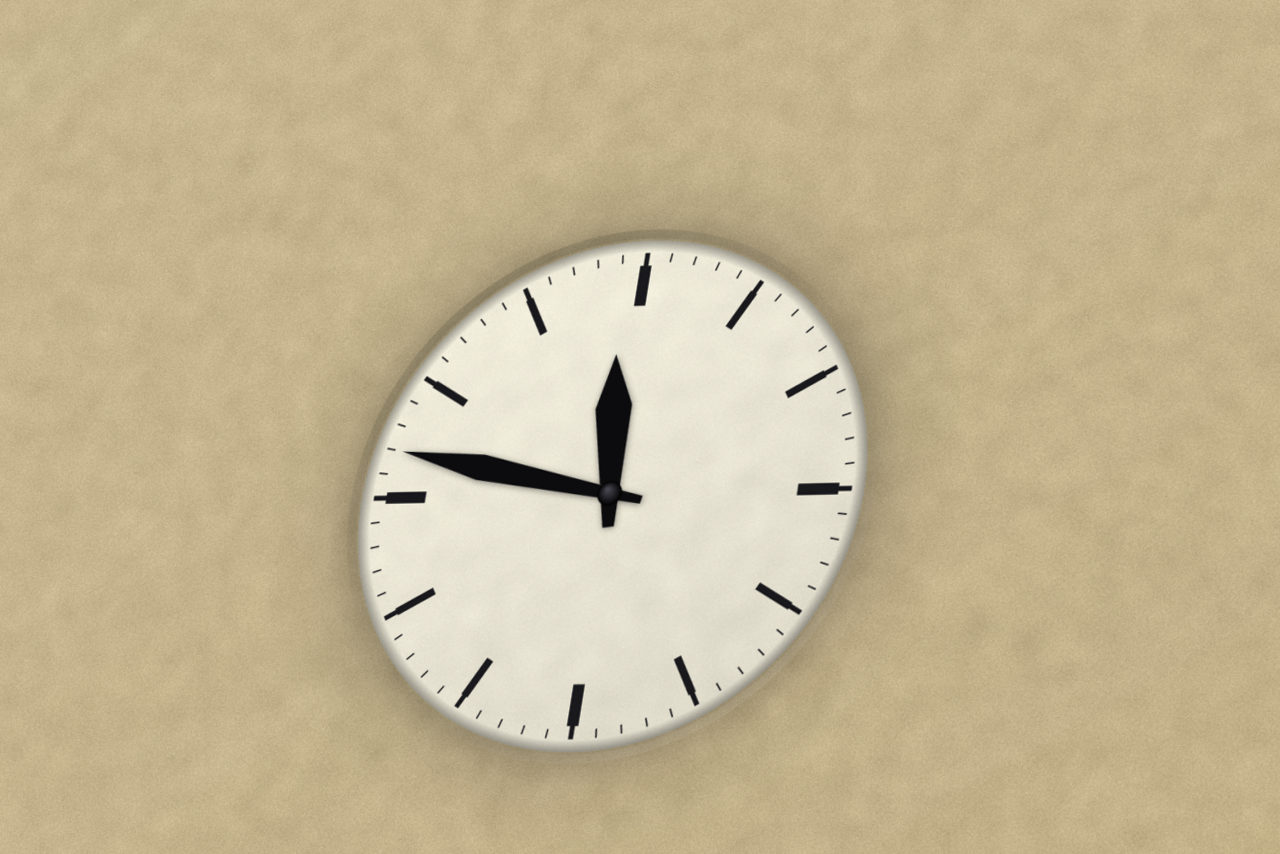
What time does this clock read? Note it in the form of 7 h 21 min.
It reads 11 h 47 min
